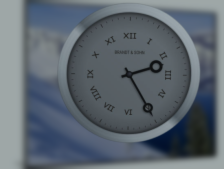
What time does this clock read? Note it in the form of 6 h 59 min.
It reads 2 h 25 min
